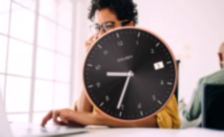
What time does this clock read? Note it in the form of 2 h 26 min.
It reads 9 h 36 min
